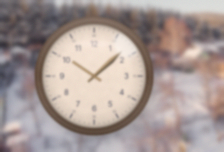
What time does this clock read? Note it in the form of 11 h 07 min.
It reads 10 h 08 min
